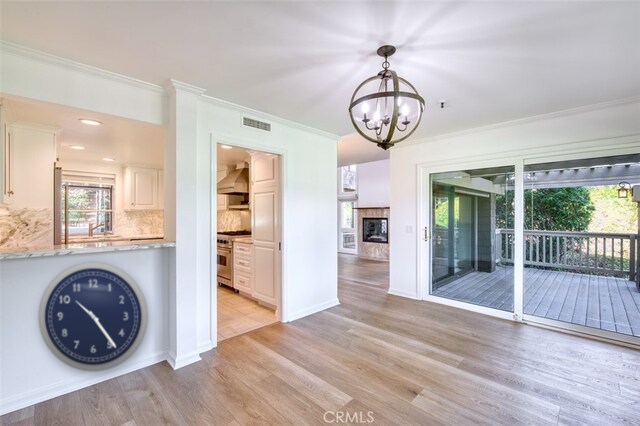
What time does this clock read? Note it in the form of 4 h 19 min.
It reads 10 h 24 min
